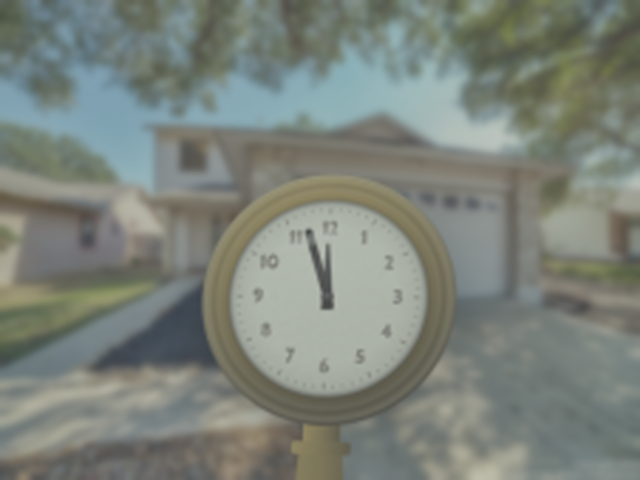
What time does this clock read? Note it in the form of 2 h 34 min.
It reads 11 h 57 min
